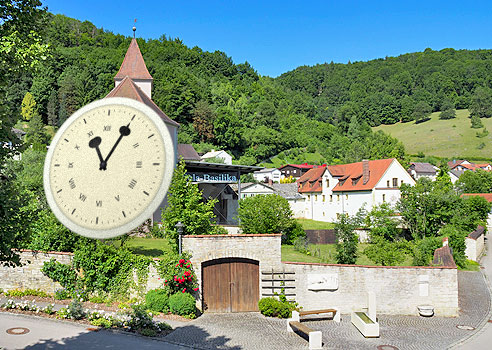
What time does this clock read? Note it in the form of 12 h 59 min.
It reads 11 h 05 min
